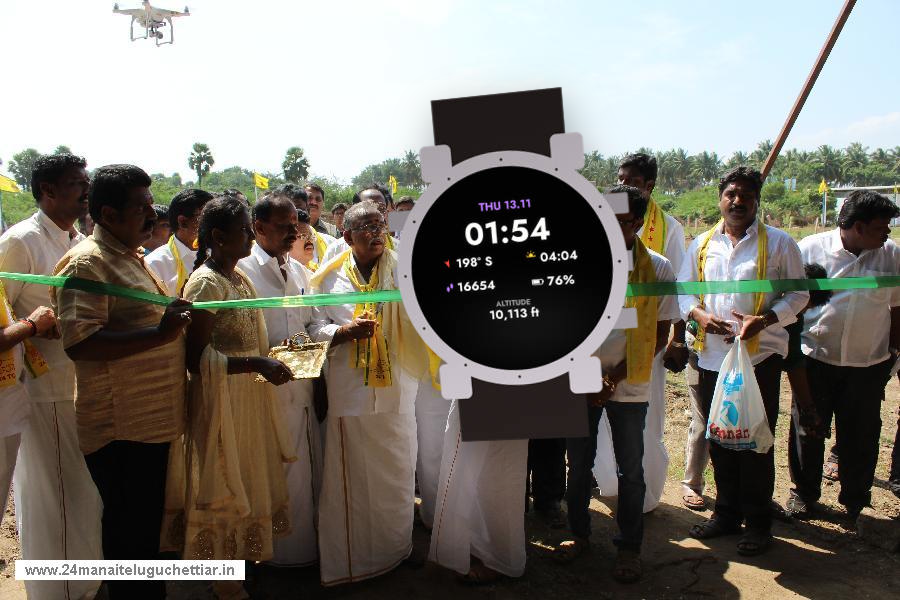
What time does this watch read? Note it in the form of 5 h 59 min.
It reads 1 h 54 min
